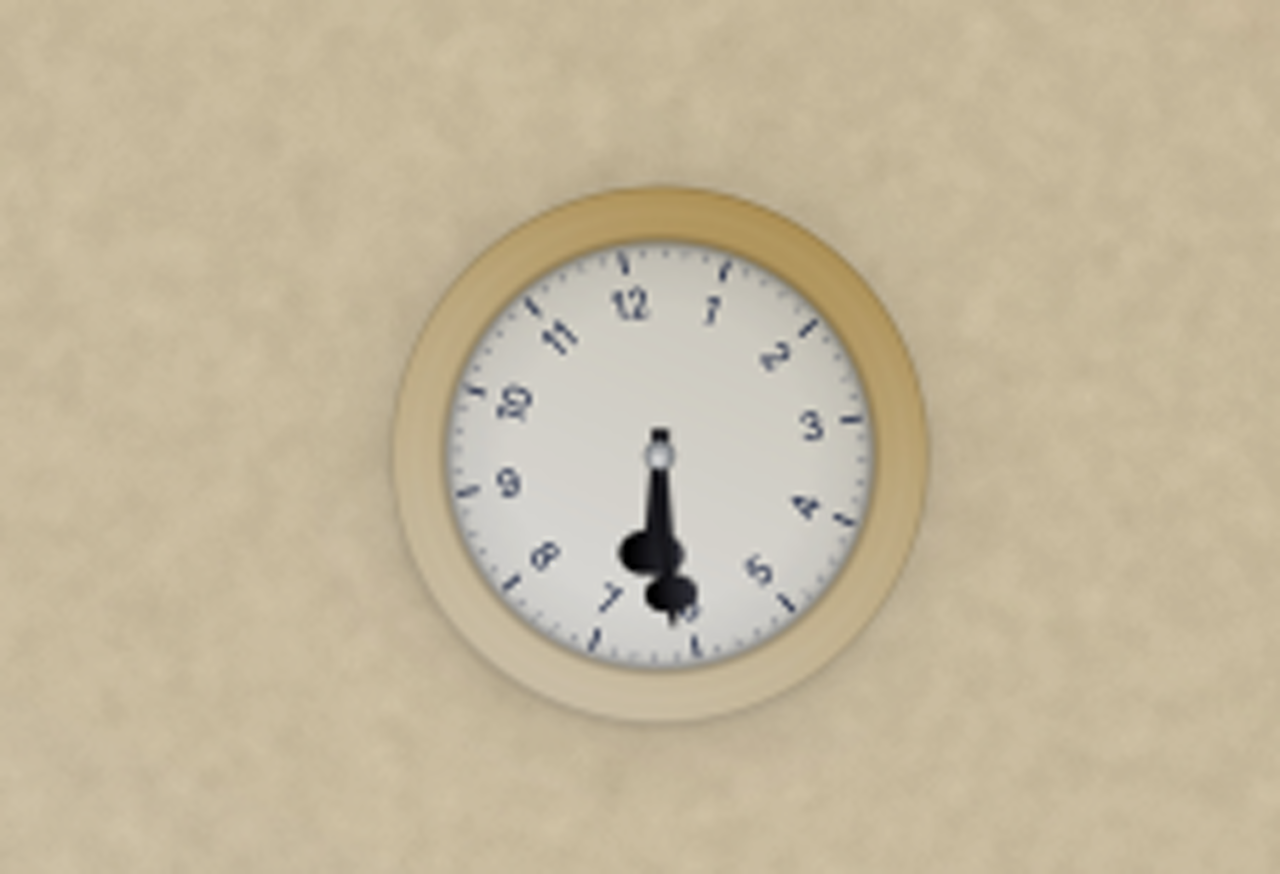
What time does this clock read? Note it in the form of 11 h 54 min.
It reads 6 h 31 min
